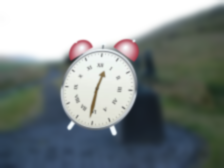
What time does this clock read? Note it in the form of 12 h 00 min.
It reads 12 h 31 min
